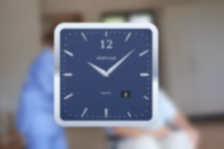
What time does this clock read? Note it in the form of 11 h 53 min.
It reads 10 h 08 min
